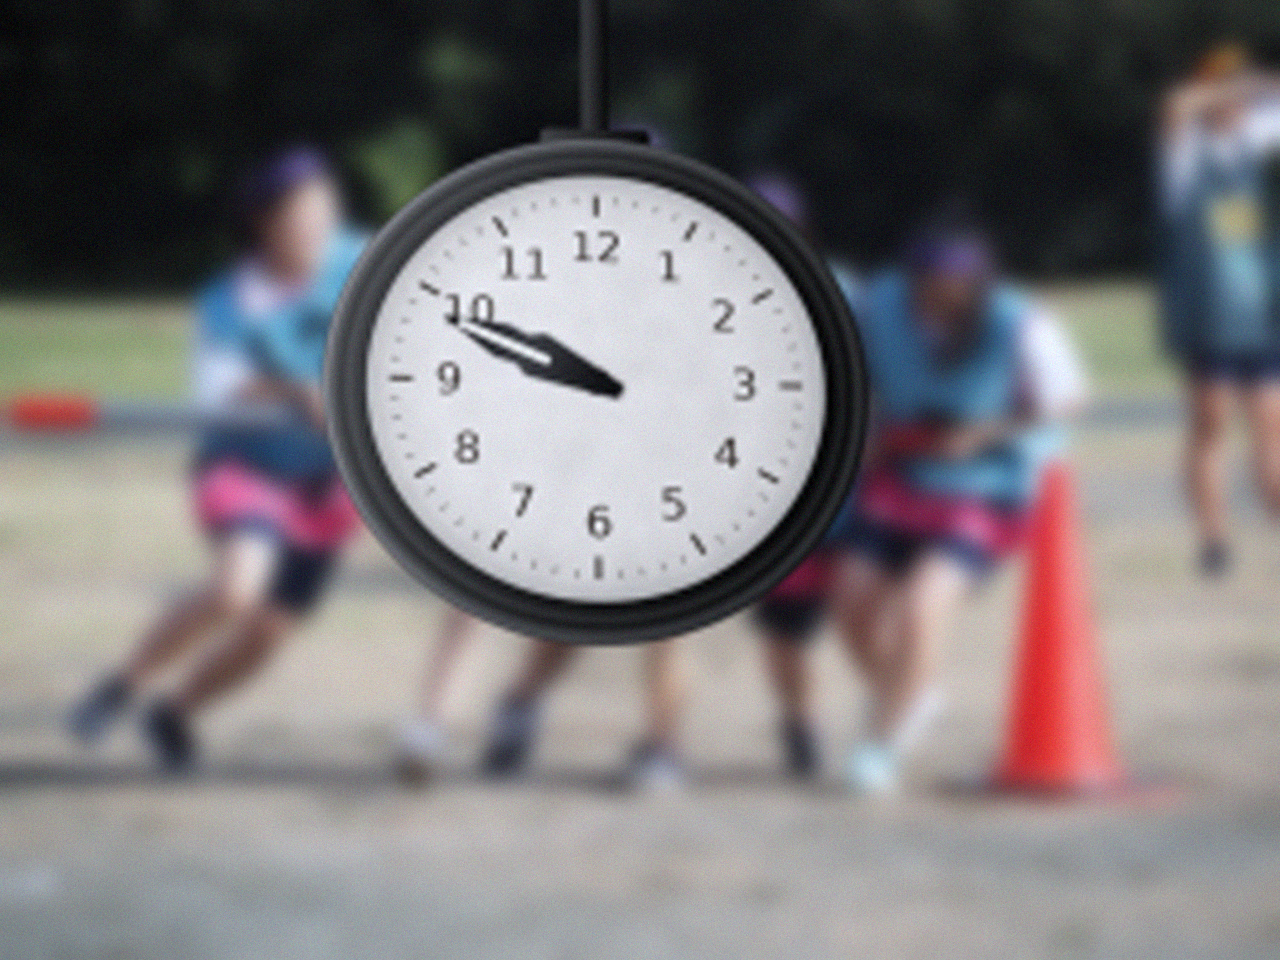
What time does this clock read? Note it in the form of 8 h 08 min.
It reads 9 h 49 min
